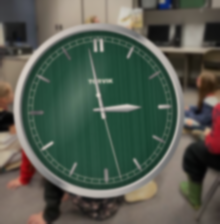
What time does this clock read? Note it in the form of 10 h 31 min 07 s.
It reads 2 h 58 min 28 s
